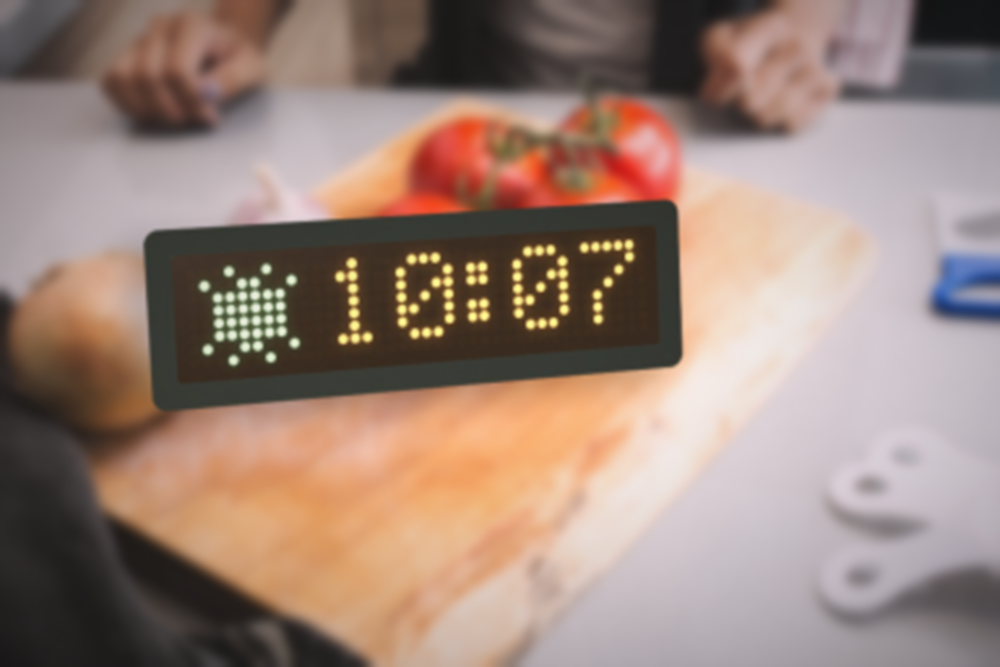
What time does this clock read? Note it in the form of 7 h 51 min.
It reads 10 h 07 min
